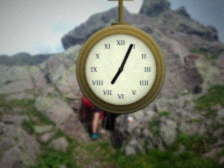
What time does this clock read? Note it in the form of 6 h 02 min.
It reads 7 h 04 min
